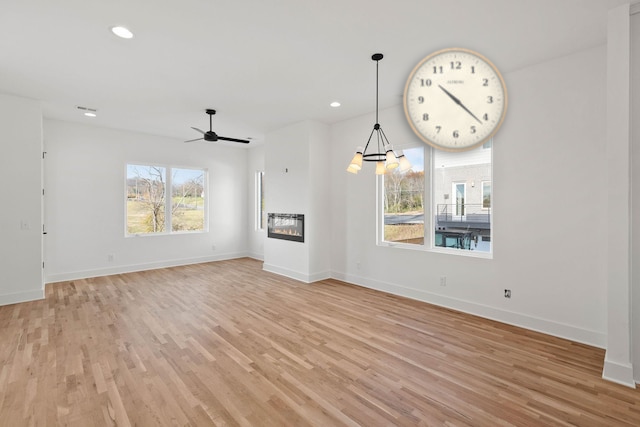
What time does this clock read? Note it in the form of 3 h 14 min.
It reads 10 h 22 min
